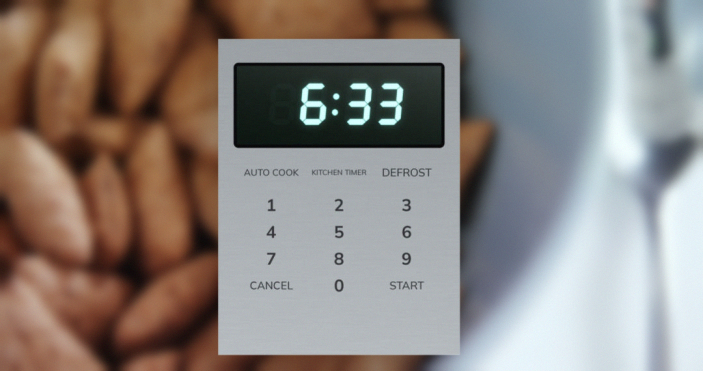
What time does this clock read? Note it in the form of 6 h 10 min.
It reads 6 h 33 min
